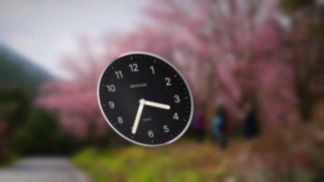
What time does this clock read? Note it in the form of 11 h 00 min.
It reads 3 h 35 min
